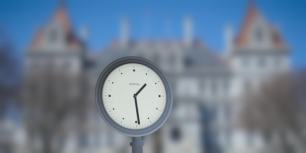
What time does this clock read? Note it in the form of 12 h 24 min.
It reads 1 h 29 min
